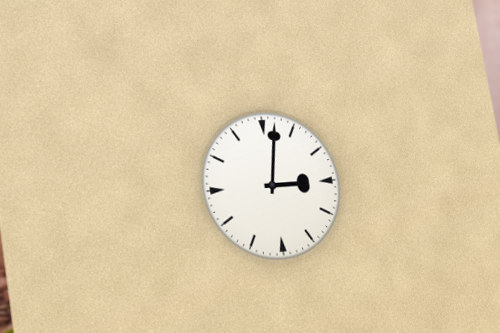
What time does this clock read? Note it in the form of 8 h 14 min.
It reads 3 h 02 min
